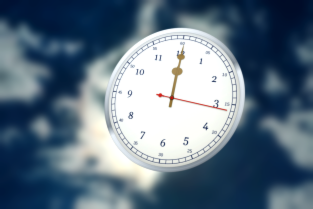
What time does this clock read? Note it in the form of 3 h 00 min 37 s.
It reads 12 h 00 min 16 s
